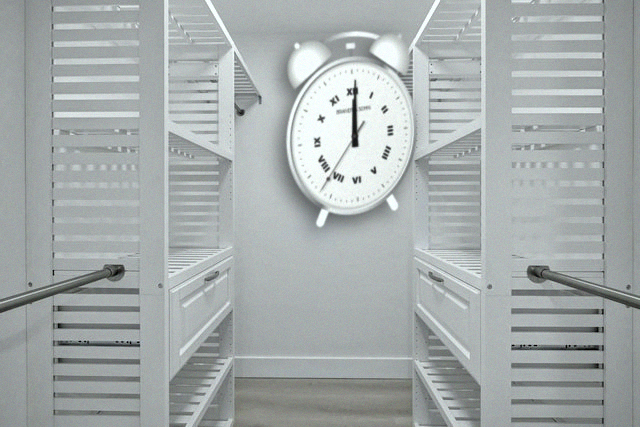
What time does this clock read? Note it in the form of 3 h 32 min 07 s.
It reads 12 h 00 min 37 s
